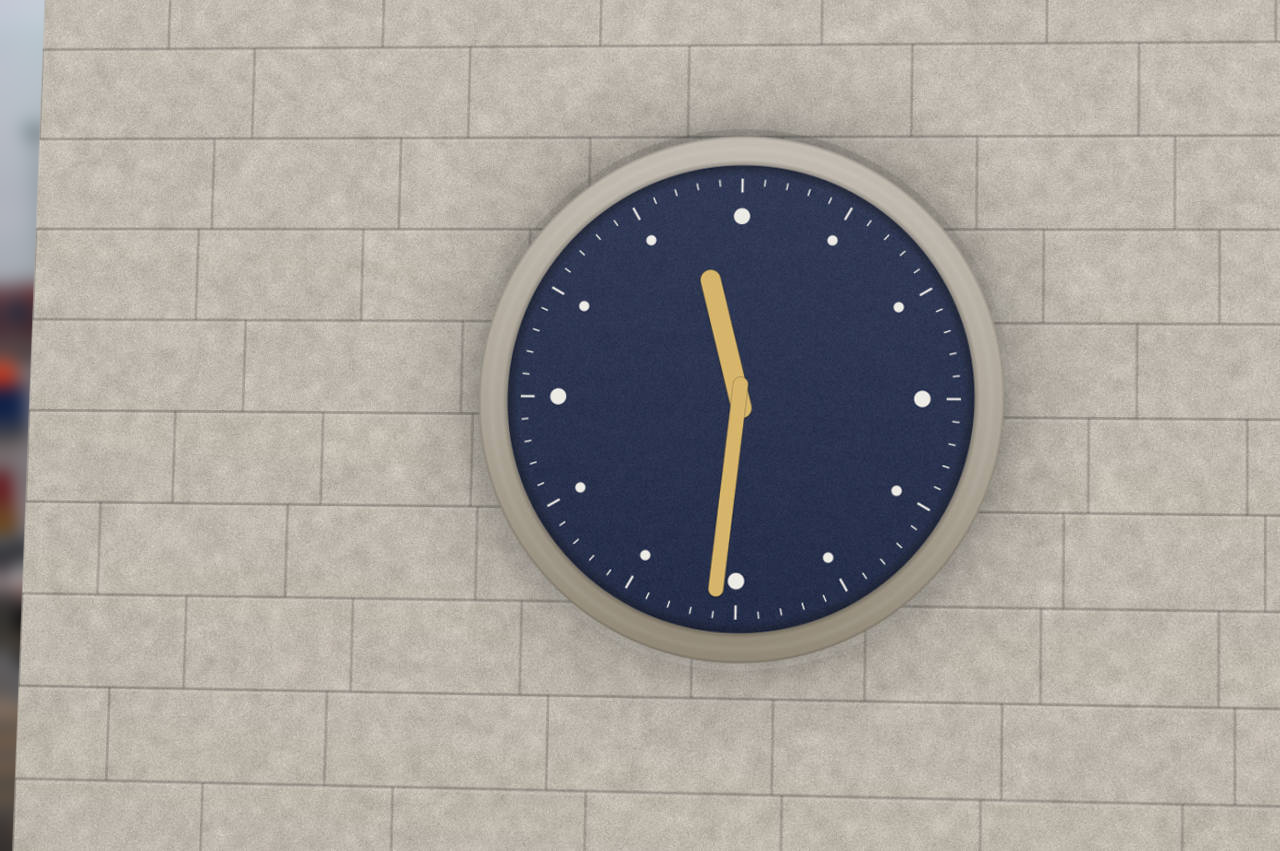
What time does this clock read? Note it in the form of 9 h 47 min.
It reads 11 h 31 min
